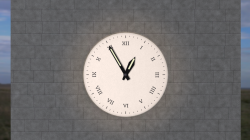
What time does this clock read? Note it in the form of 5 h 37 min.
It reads 12 h 55 min
